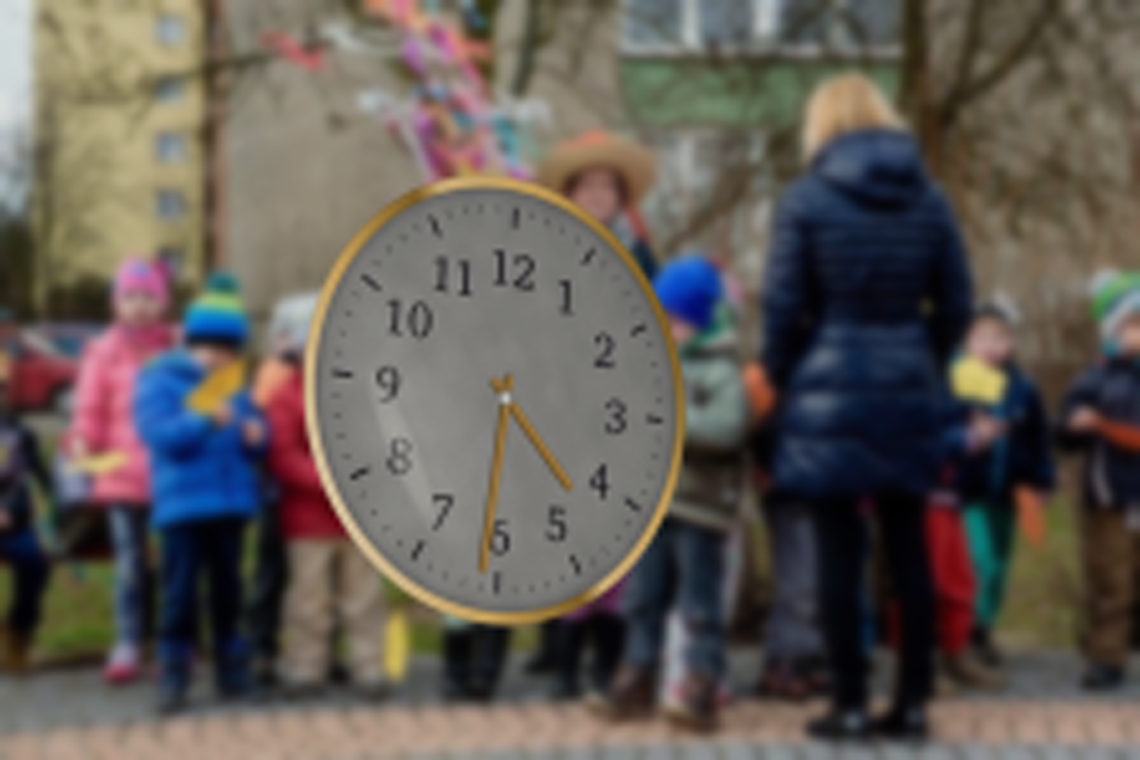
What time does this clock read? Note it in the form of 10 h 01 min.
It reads 4 h 31 min
